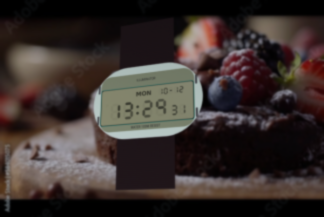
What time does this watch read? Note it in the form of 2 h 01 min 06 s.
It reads 13 h 29 min 31 s
